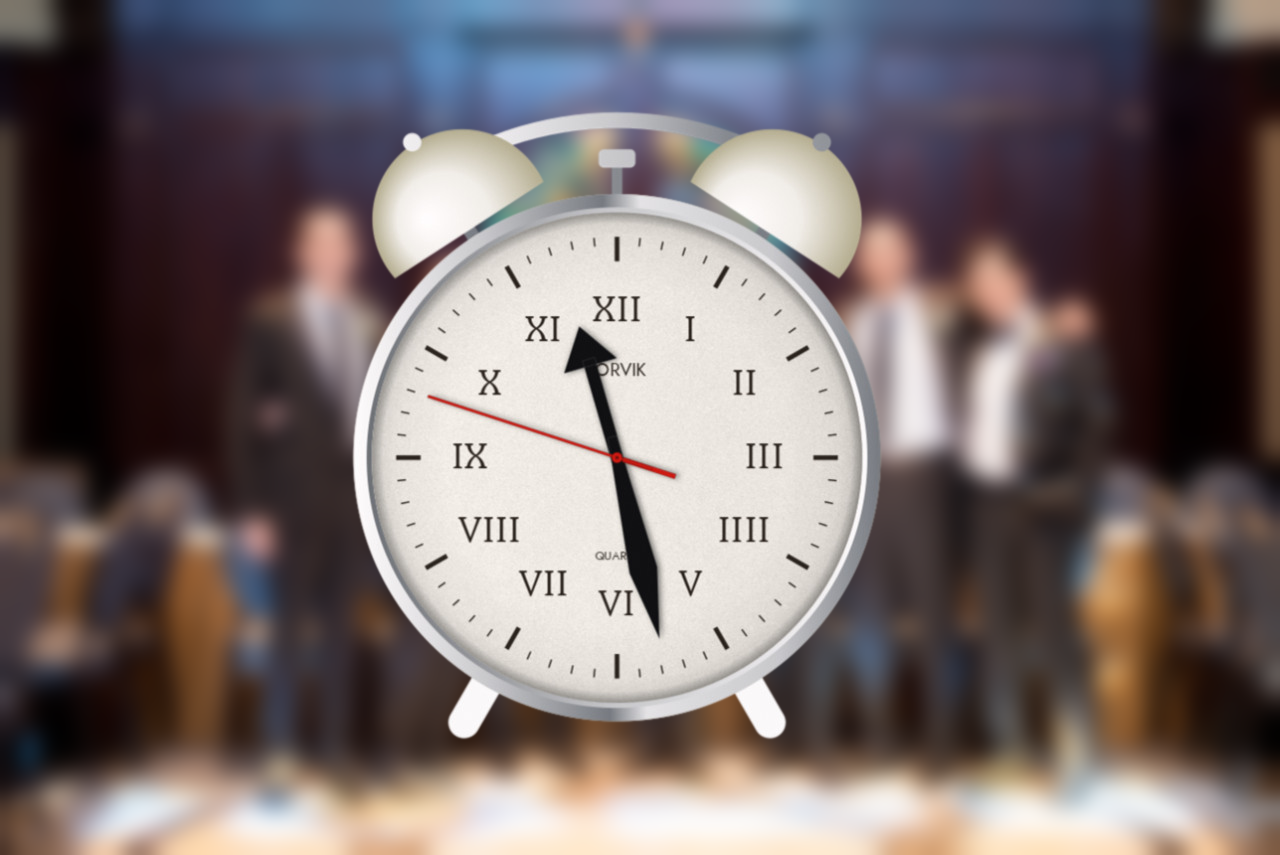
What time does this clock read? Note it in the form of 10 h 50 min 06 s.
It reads 11 h 27 min 48 s
